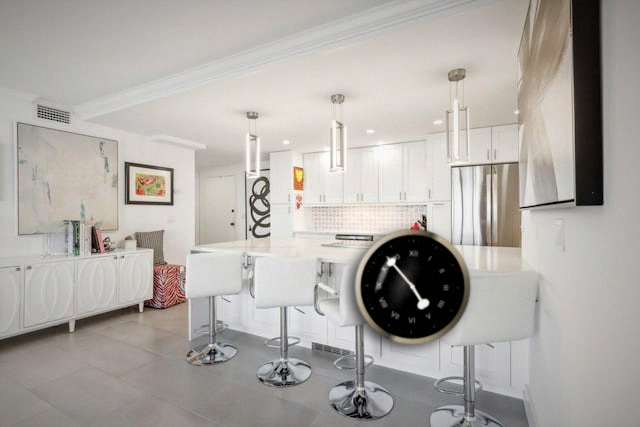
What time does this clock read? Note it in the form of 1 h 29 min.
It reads 4 h 53 min
